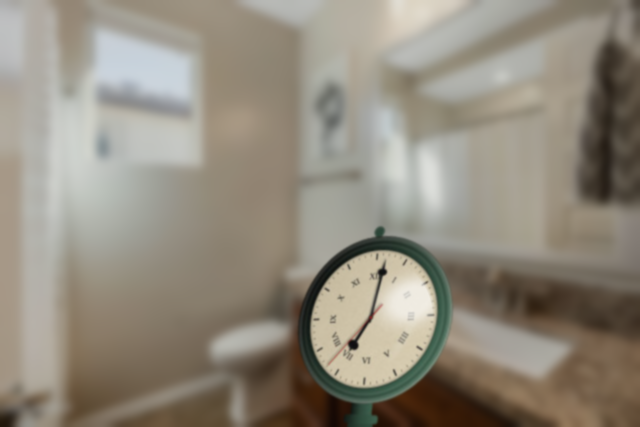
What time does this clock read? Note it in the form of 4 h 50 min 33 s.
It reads 7 h 01 min 37 s
